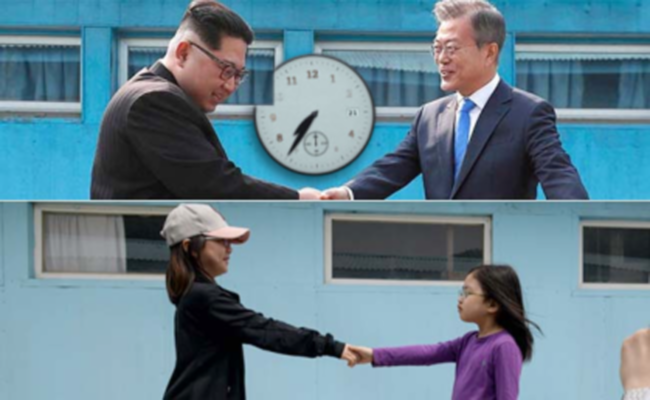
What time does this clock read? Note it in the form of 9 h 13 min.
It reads 7 h 36 min
